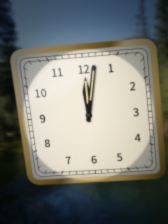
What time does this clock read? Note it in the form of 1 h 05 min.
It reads 12 h 02 min
